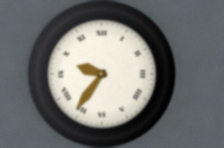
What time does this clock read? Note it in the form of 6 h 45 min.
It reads 9 h 36 min
